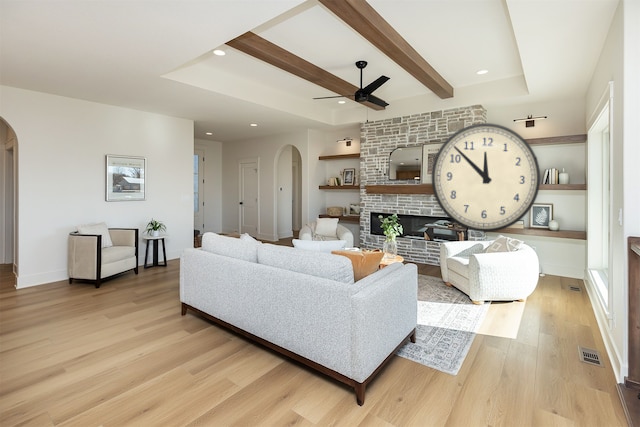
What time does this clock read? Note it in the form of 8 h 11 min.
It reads 11 h 52 min
